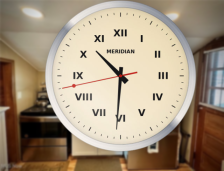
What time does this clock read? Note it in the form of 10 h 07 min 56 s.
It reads 10 h 30 min 43 s
